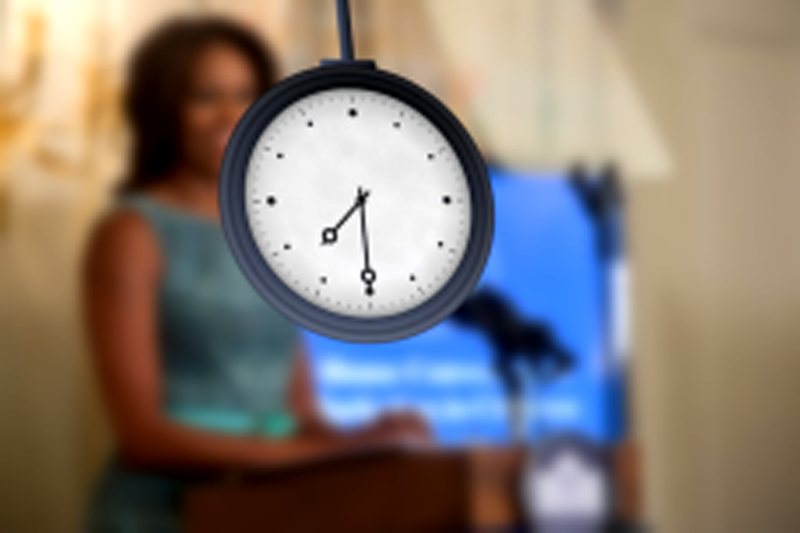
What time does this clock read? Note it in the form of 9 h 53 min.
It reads 7 h 30 min
